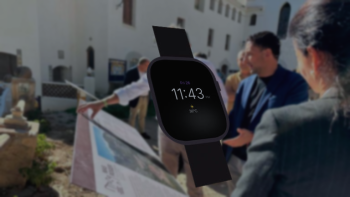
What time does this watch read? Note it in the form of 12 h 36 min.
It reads 11 h 43 min
